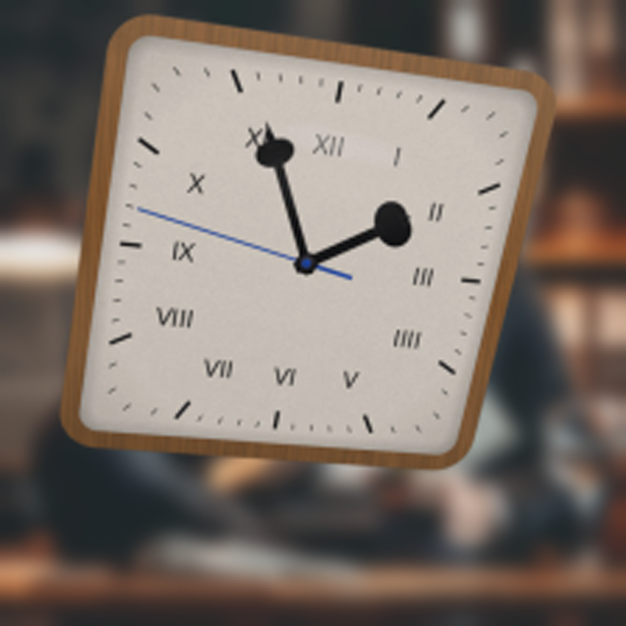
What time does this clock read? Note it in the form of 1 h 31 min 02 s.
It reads 1 h 55 min 47 s
